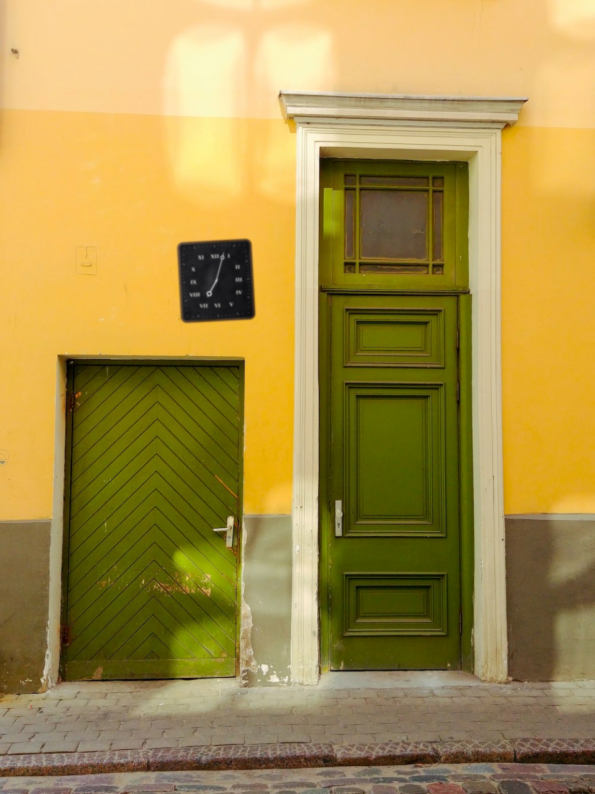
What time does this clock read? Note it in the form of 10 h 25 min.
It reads 7 h 03 min
